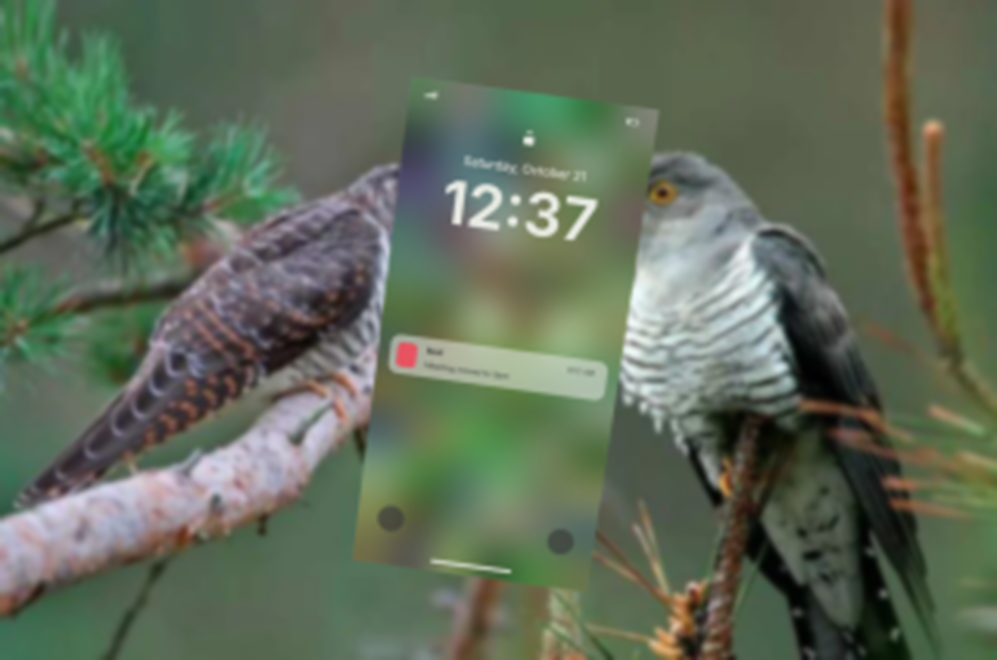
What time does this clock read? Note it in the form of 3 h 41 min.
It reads 12 h 37 min
